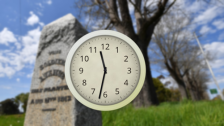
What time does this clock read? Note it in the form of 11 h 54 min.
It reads 11 h 32 min
